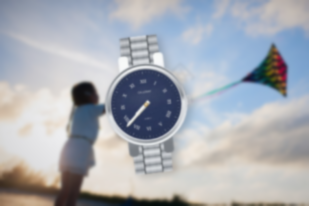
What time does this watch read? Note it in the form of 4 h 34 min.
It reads 7 h 38 min
